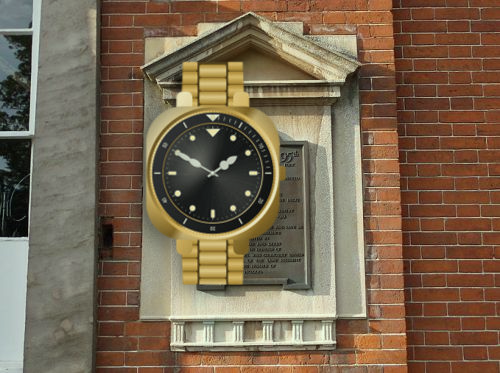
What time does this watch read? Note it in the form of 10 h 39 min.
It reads 1 h 50 min
